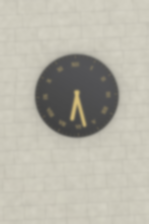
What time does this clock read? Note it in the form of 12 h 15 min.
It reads 6 h 28 min
